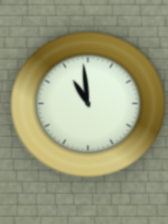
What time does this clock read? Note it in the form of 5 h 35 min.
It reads 10 h 59 min
